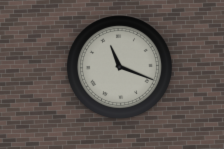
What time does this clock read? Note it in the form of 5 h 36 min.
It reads 11 h 19 min
